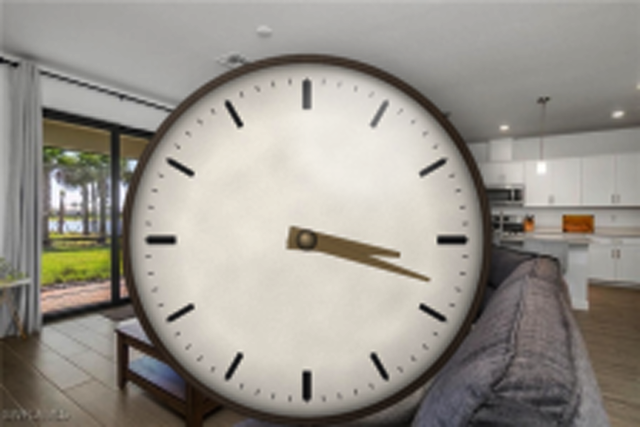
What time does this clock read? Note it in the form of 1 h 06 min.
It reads 3 h 18 min
